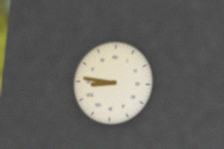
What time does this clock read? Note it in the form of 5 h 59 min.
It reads 8 h 46 min
